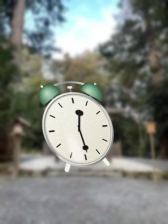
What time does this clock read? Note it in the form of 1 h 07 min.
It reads 12 h 29 min
